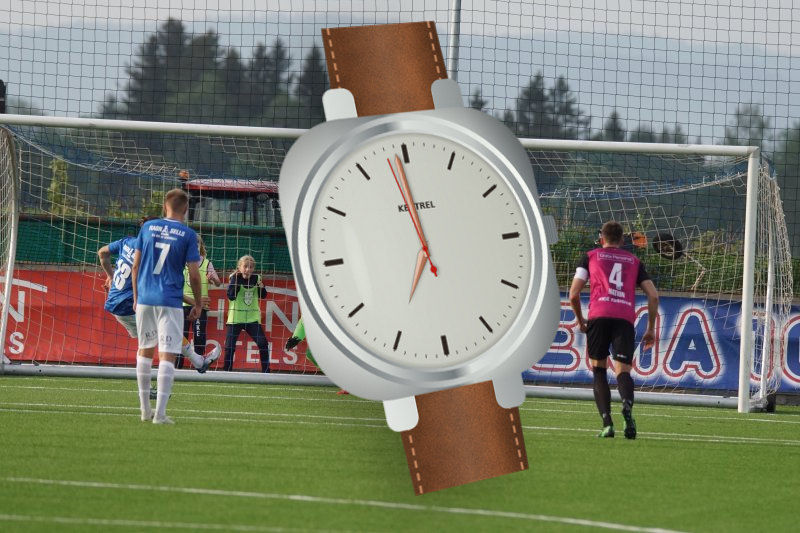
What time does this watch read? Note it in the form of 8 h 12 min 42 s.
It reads 6 h 58 min 58 s
